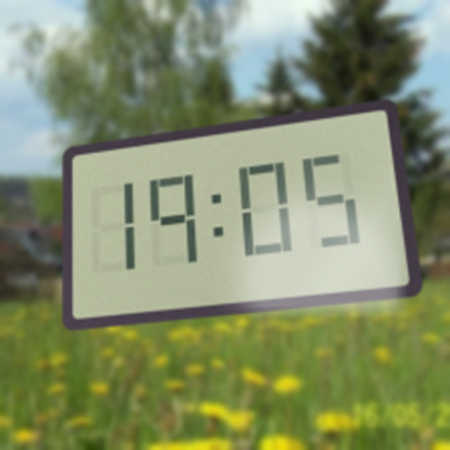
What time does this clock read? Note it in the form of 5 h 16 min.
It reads 19 h 05 min
